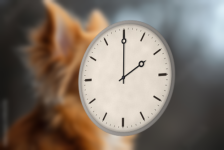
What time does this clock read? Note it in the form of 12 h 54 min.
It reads 2 h 00 min
